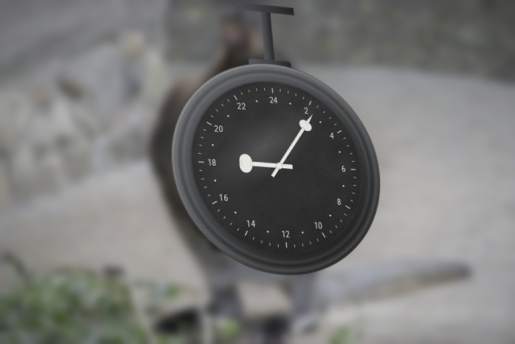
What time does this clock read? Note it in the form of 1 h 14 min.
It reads 18 h 06 min
